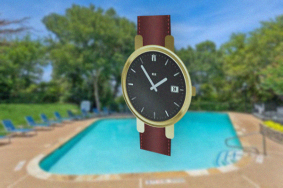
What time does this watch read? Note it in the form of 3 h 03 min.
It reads 1 h 54 min
